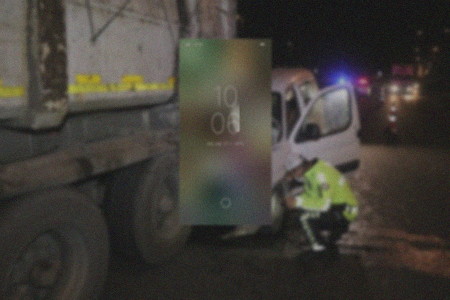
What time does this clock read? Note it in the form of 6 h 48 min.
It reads 10 h 06 min
